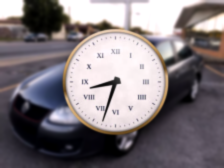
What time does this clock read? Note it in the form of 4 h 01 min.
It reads 8 h 33 min
